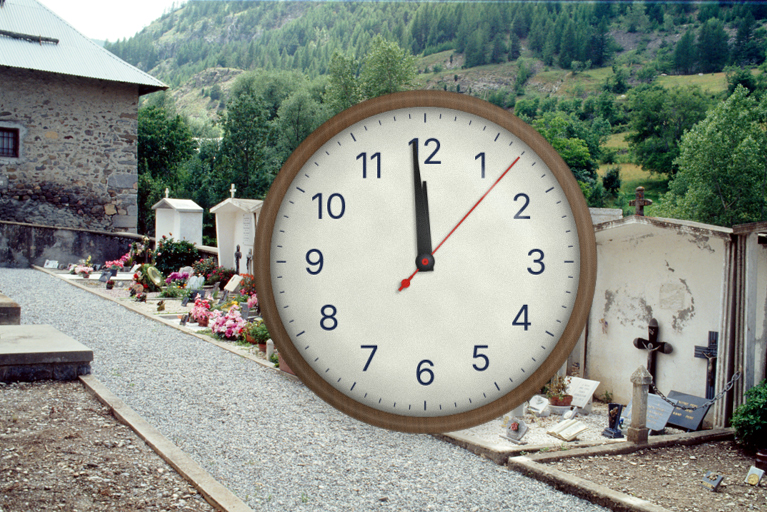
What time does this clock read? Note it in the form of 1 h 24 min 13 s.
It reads 11 h 59 min 07 s
